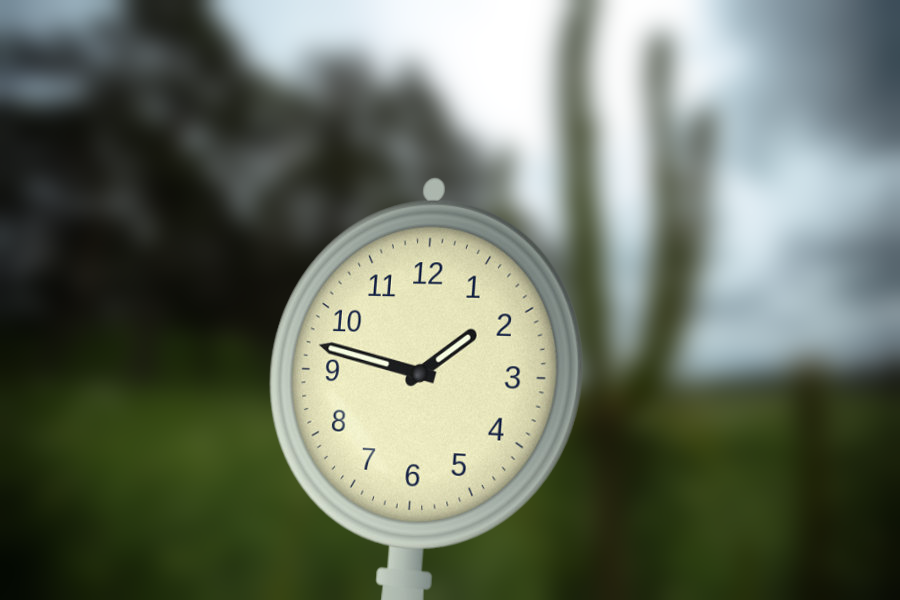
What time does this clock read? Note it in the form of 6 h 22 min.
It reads 1 h 47 min
